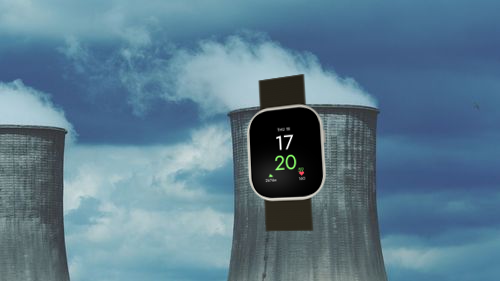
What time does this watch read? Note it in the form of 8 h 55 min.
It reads 17 h 20 min
